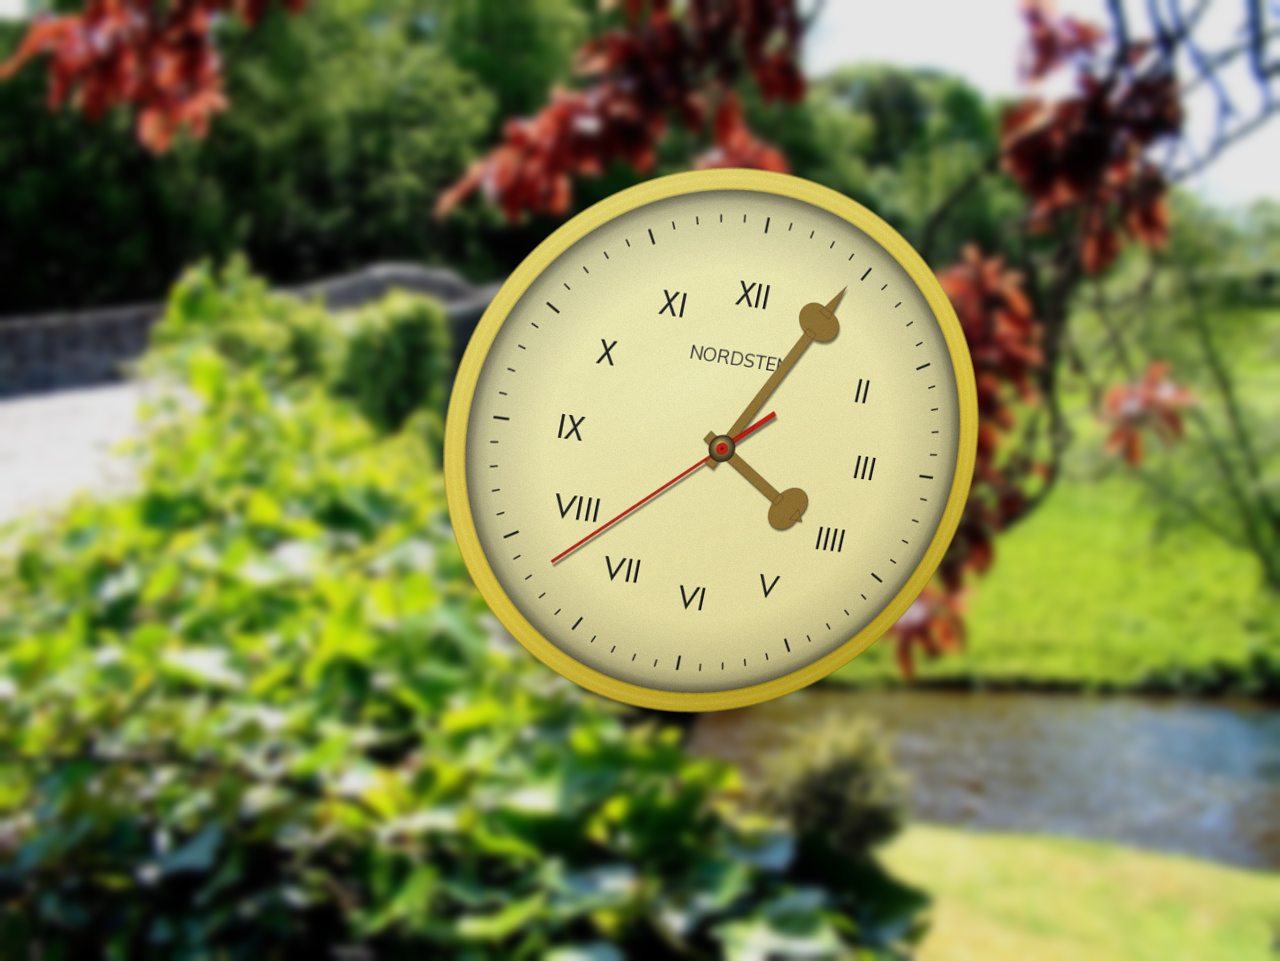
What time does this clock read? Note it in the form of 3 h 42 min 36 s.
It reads 4 h 04 min 38 s
